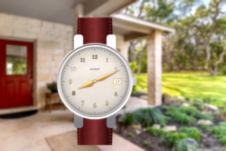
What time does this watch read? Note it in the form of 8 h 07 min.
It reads 8 h 11 min
